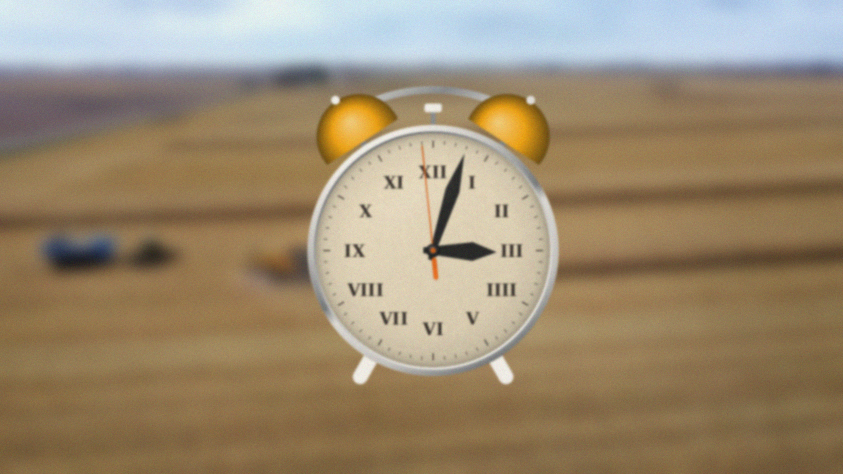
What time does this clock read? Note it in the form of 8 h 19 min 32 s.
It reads 3 h 02 min 59 s
